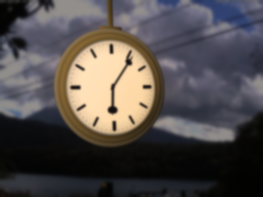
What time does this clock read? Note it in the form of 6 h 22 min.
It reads 6 h 06 min
